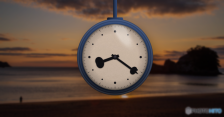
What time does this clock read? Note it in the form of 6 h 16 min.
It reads 8 h 21 min
